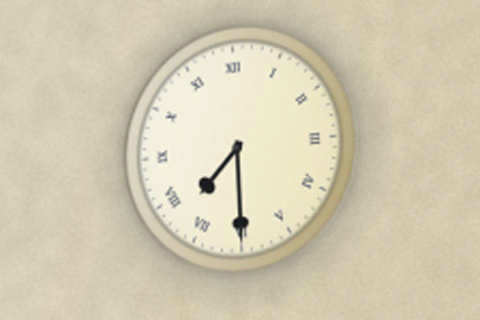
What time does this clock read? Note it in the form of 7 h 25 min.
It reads 7 h 30 min
